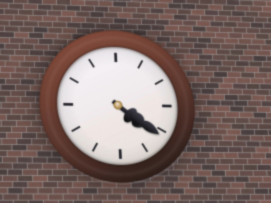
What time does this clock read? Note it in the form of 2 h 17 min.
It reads 4 h 21 min
